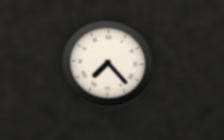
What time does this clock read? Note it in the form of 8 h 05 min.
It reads 7 h 23 min
